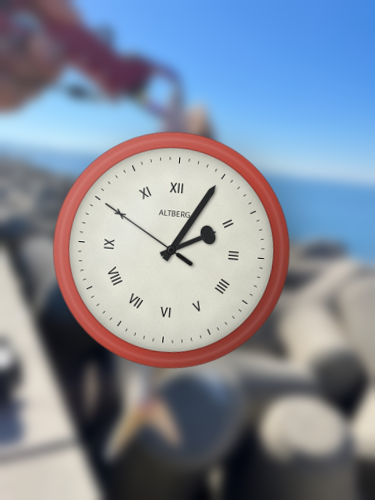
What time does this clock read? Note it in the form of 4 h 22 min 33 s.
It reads 2 h 04 min 50 s
